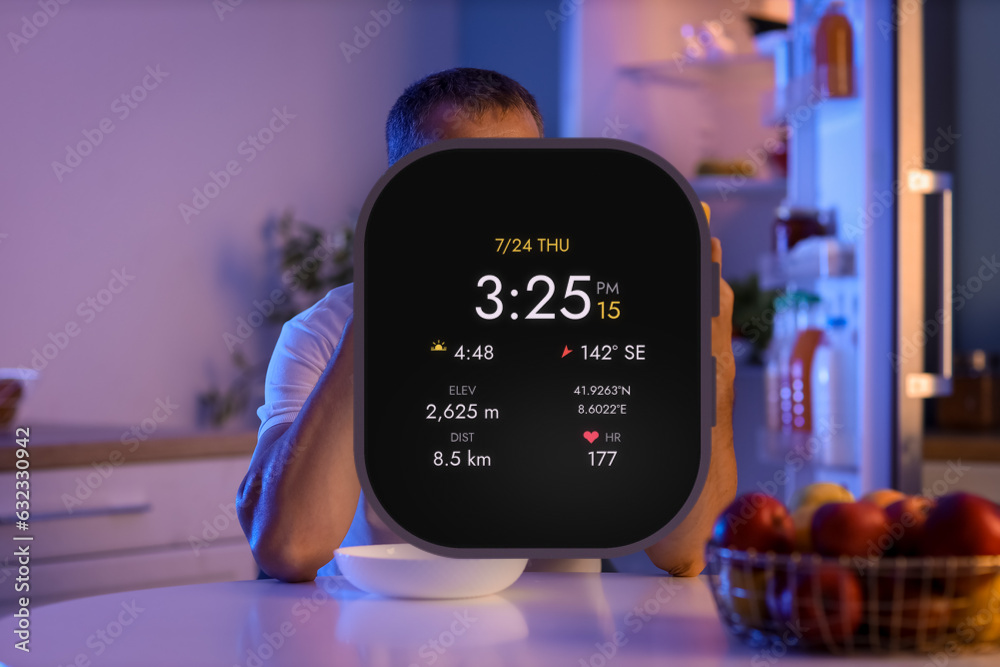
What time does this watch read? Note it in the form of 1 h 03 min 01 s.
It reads 3 h 25 min 15 s
